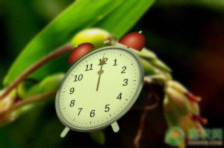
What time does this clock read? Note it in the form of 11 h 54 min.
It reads 12 h 00 min
